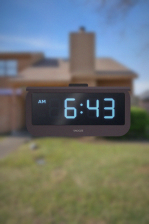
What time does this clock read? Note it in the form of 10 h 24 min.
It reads 6 h 43 min
